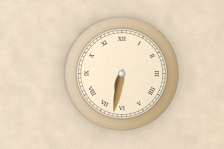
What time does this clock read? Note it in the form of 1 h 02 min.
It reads 6 h 32 min
